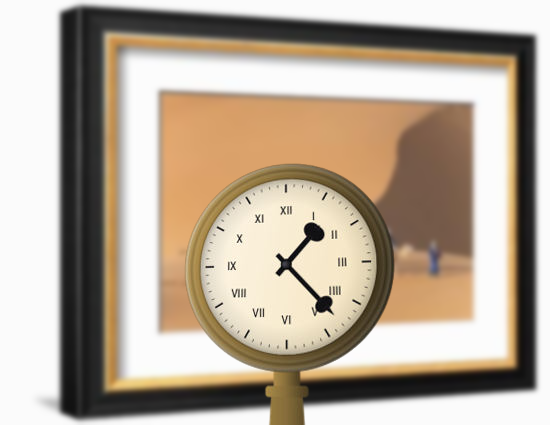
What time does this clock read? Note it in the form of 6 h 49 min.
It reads 1 h 23 min
